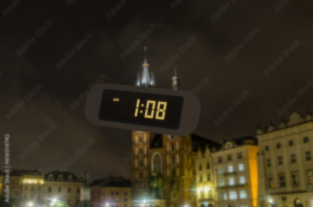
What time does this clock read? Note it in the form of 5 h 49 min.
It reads 1 h 08 min
